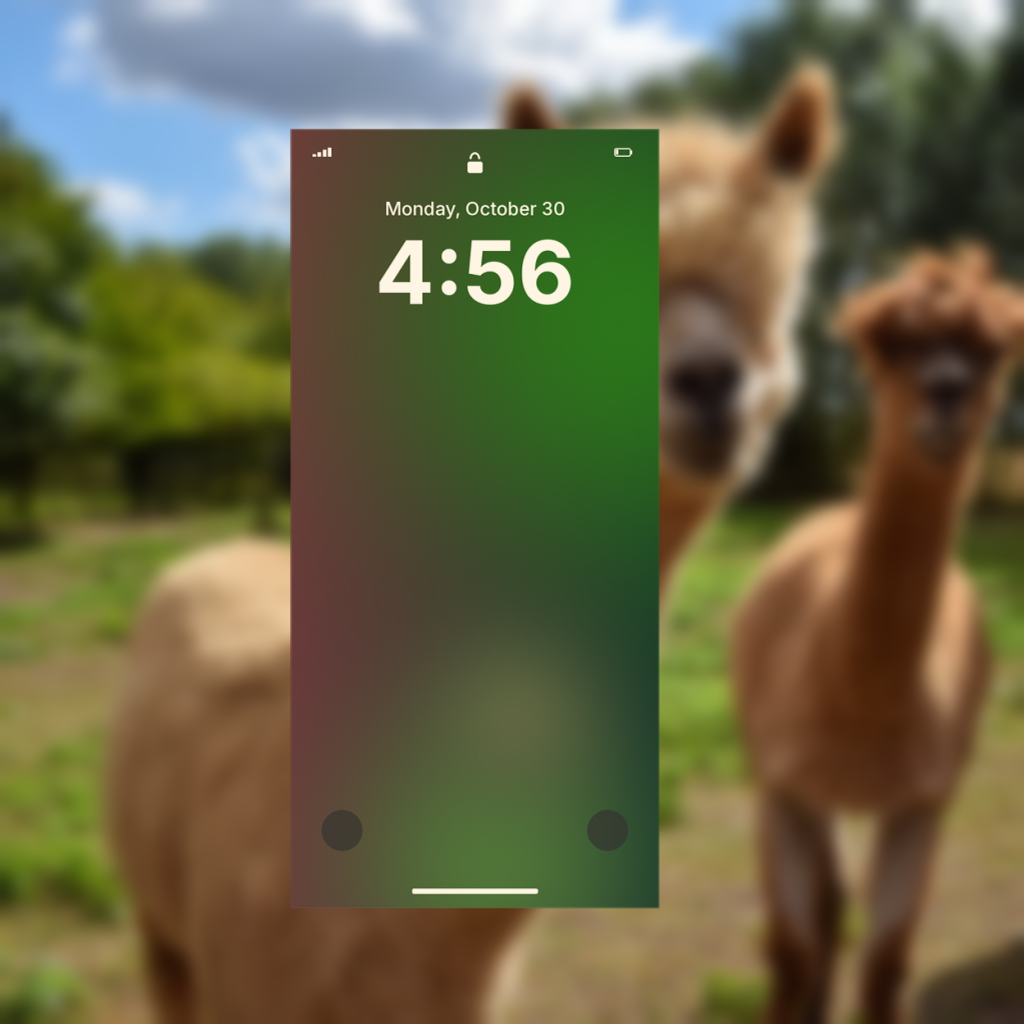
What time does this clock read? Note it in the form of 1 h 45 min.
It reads 4 h 56 min
